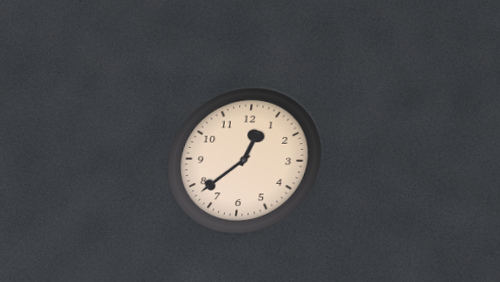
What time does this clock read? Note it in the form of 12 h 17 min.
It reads 12 h 38 min
